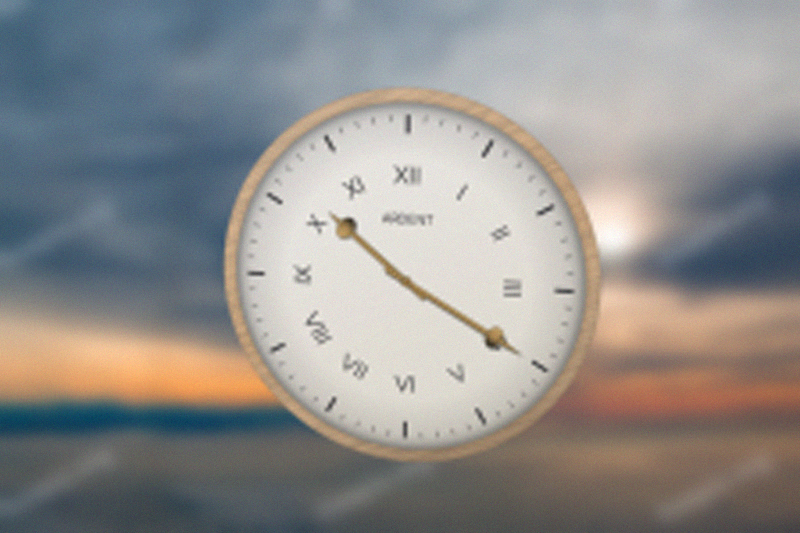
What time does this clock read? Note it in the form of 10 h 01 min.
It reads 10 h 20 min
